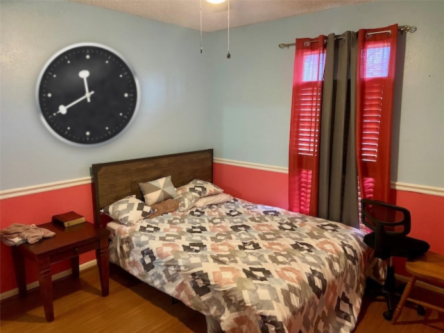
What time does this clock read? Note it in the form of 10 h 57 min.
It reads 11 h 40 min
